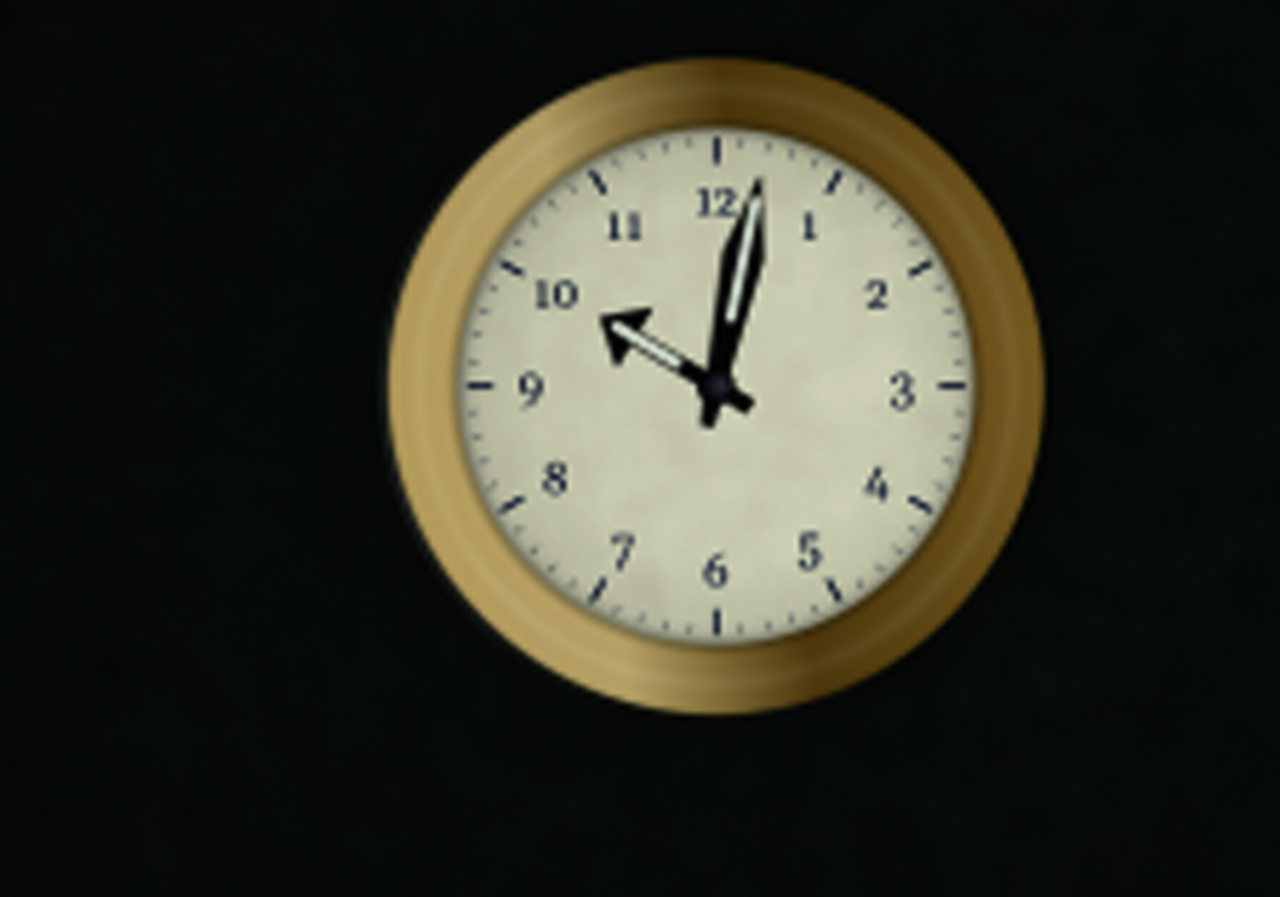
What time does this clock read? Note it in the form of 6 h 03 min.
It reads 10 h 02 min
